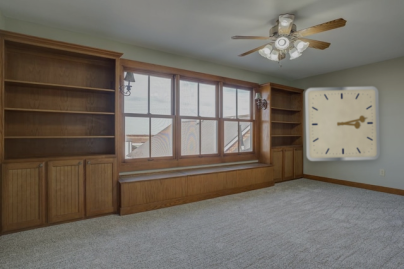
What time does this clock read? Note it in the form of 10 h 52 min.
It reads 3 h 13 min
